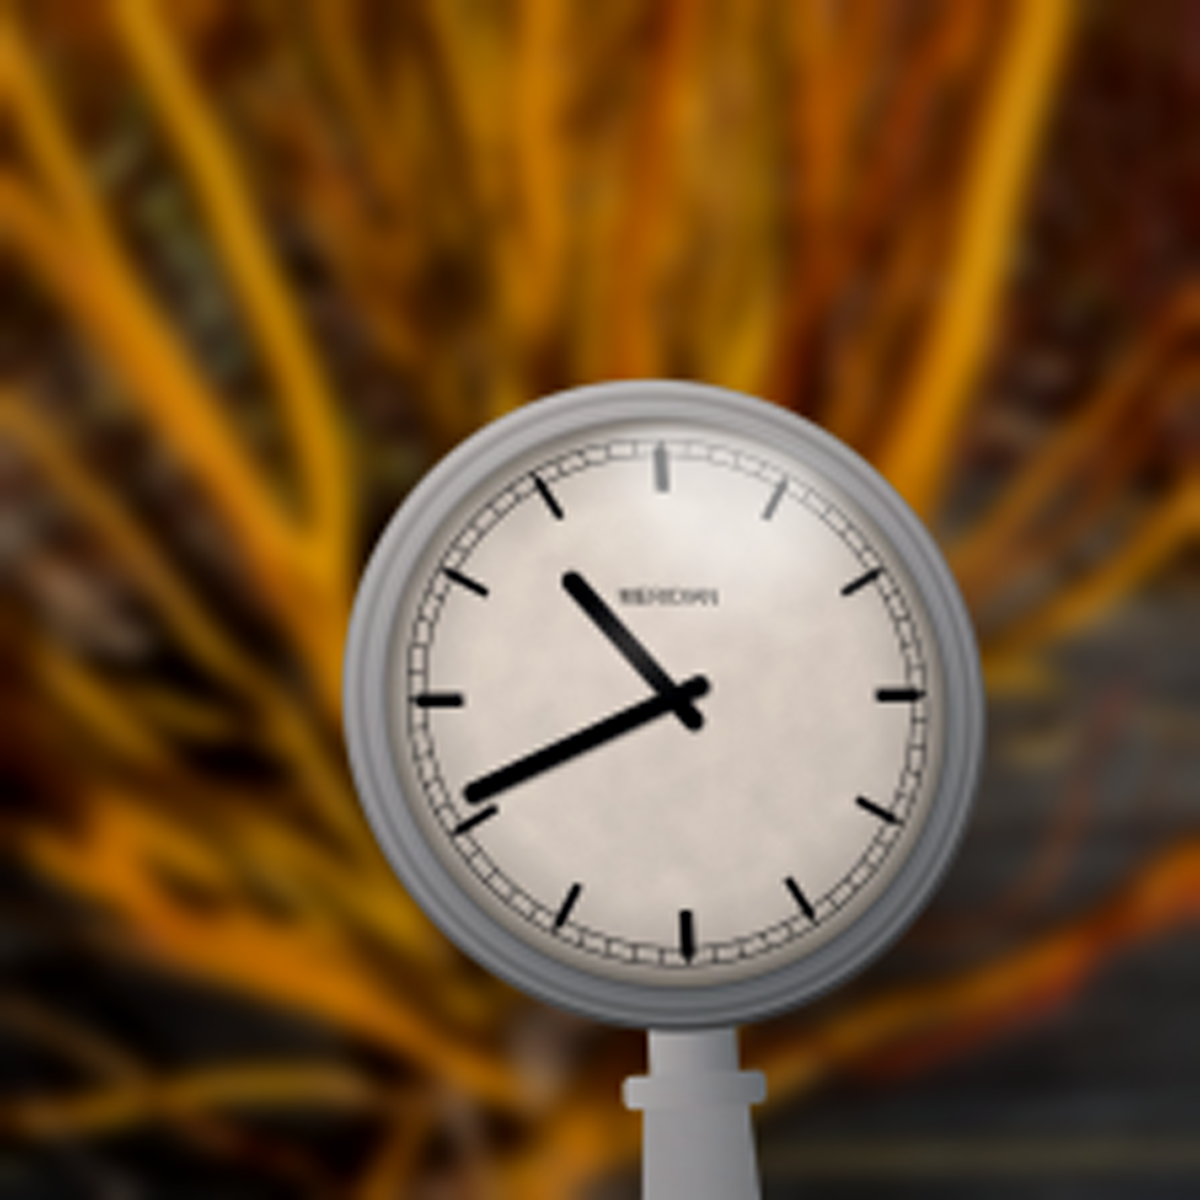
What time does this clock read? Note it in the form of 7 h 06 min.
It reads 10 h 41 min
